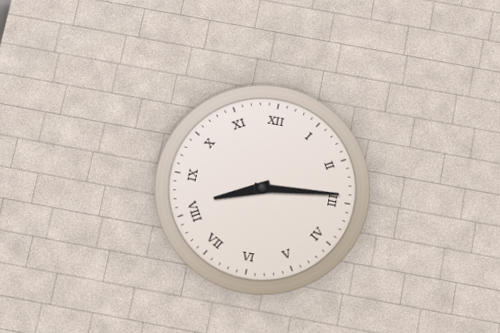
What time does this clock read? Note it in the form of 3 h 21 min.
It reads 8 h 14 min
